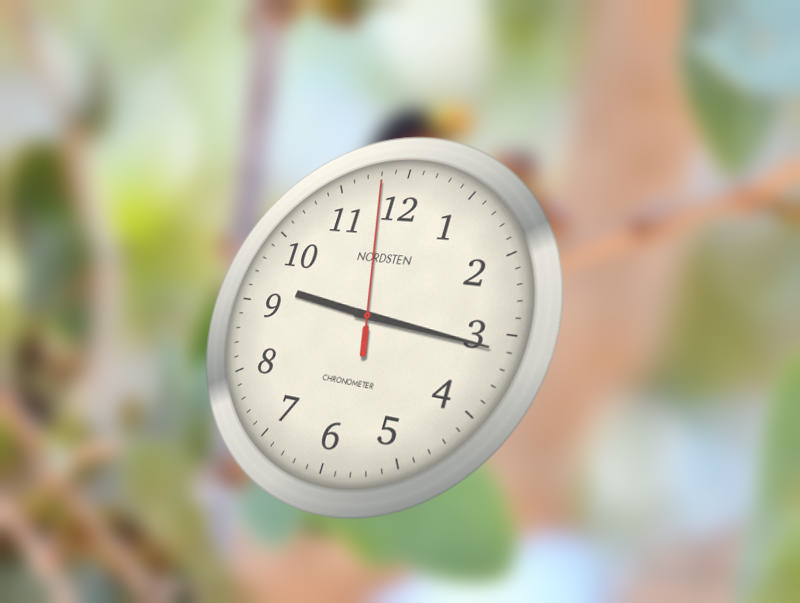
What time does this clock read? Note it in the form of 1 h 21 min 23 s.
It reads 9 h 15 min 58 s
